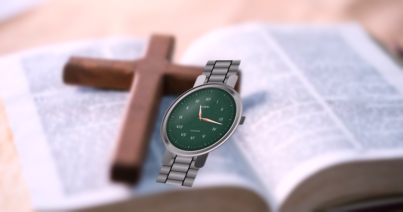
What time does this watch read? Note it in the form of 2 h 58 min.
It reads 11 h 17 min
